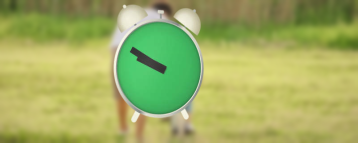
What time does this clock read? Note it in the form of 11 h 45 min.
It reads 9 h 50 min
